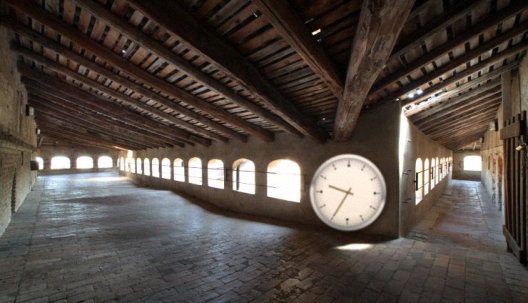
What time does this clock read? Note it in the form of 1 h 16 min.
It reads 9 h 35 min
